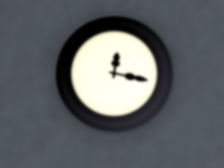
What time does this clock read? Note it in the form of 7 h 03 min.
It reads 12 h 17 min
